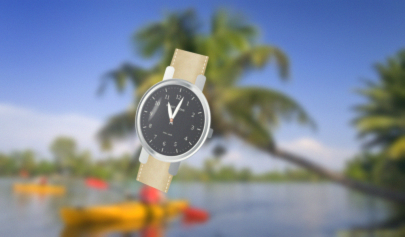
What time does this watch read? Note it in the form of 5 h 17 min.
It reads 11 h 02 min
